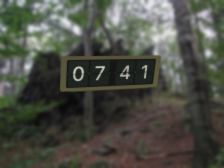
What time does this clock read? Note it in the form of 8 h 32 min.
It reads 7 h 41 min
